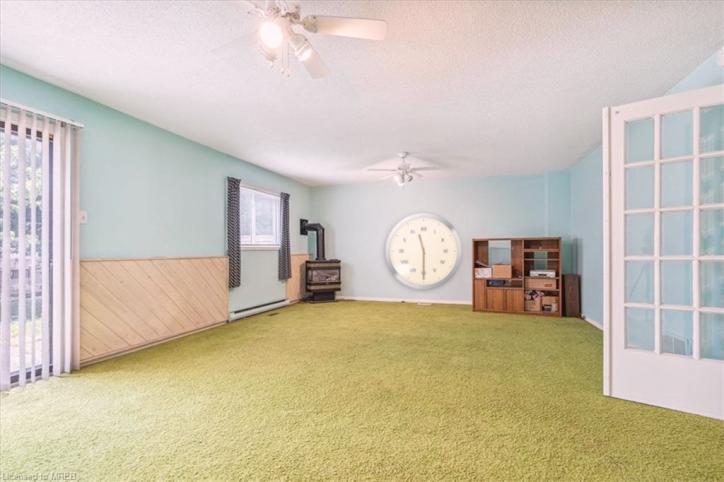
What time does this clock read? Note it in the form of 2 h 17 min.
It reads 11 h 30 min
